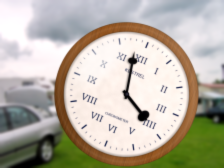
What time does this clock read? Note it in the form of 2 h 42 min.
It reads 3 h 58 min
